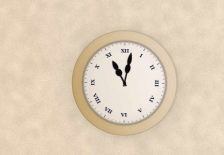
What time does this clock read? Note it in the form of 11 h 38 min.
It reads 11 h 02 min
